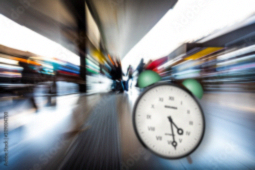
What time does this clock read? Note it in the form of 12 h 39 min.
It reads 4 h 28 min
